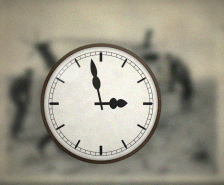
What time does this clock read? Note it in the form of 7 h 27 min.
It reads 2 h 58 min
